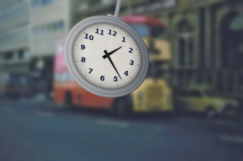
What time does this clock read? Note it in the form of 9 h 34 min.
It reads 1 h 23 min
